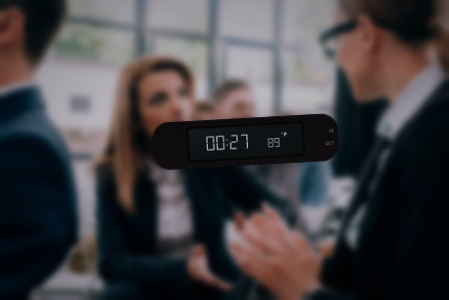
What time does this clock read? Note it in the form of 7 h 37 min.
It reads 0 h 27 min
